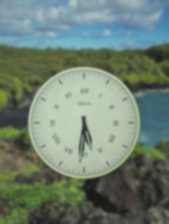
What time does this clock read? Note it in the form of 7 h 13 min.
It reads 5 h 31 min
